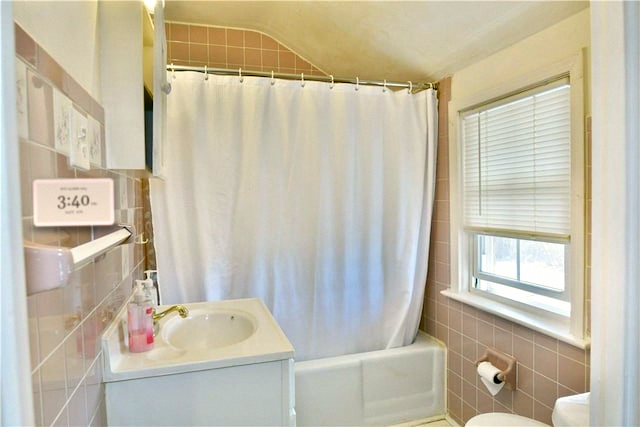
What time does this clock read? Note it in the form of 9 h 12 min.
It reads 3 h 40 min
